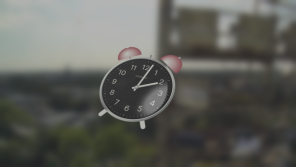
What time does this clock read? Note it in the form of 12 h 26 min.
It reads 2 h 02 min
